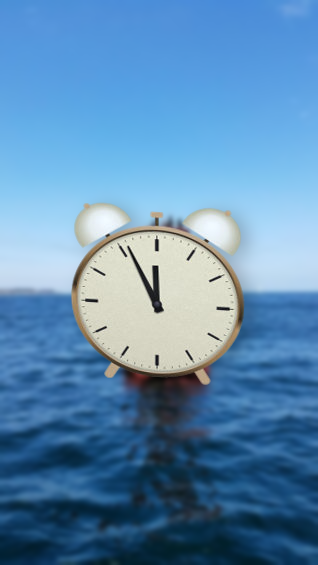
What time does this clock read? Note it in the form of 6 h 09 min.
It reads 11 h 56 min
